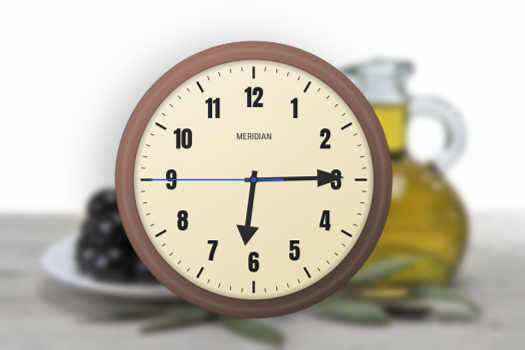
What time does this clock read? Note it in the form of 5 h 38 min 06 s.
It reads 6 h 14 min 45 s
